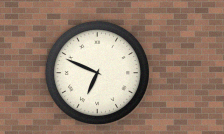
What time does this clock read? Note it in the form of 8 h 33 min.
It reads 6 h 49 min
